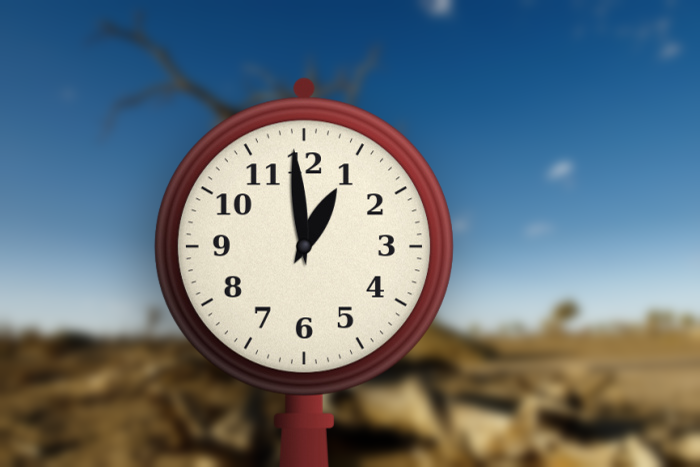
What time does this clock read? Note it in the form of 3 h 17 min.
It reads 12 h 59 min
